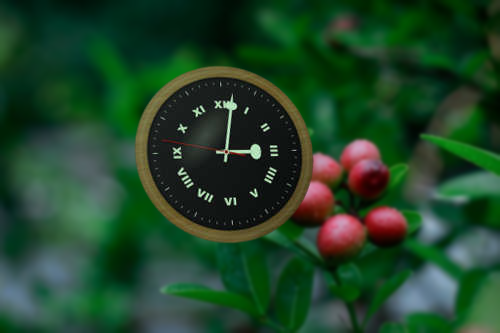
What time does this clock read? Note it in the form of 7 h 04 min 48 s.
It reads 3 h 01 min 47 s
